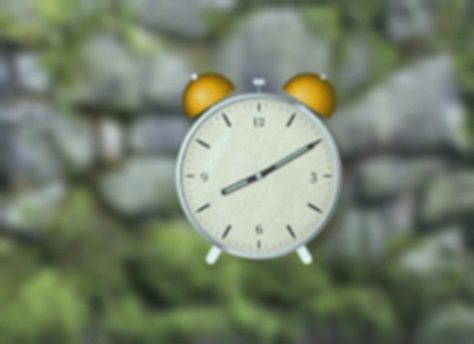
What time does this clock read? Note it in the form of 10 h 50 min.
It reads 8 h 10 min
